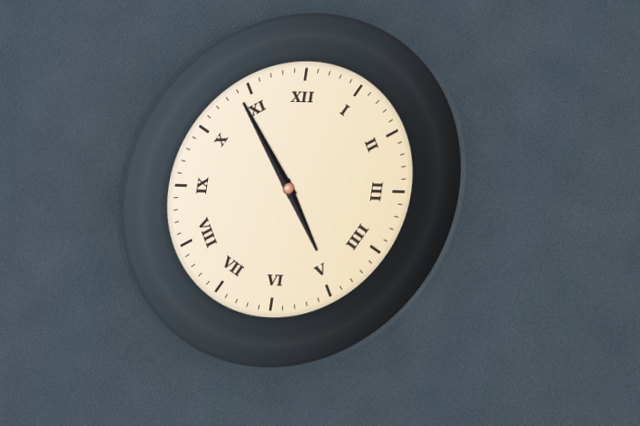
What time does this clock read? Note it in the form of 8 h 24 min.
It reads 4 h 54 min
